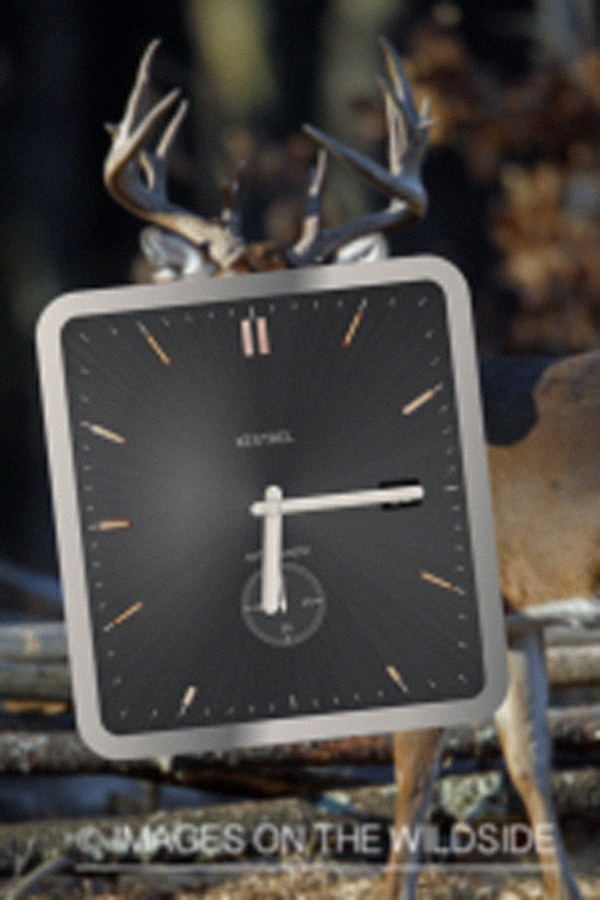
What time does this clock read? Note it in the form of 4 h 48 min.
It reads 6 h 15 min
